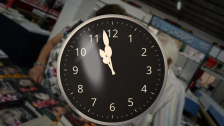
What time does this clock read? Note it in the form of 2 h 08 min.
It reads 10 h 58 min
